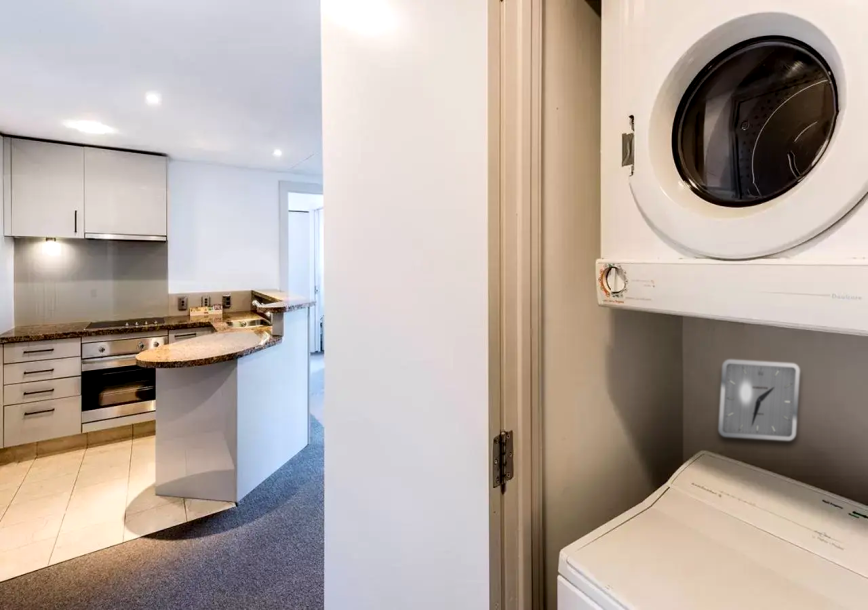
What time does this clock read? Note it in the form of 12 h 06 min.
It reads 1 h 32 min
